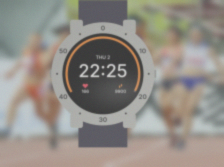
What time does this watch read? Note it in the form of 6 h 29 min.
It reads 22 h 25 min
